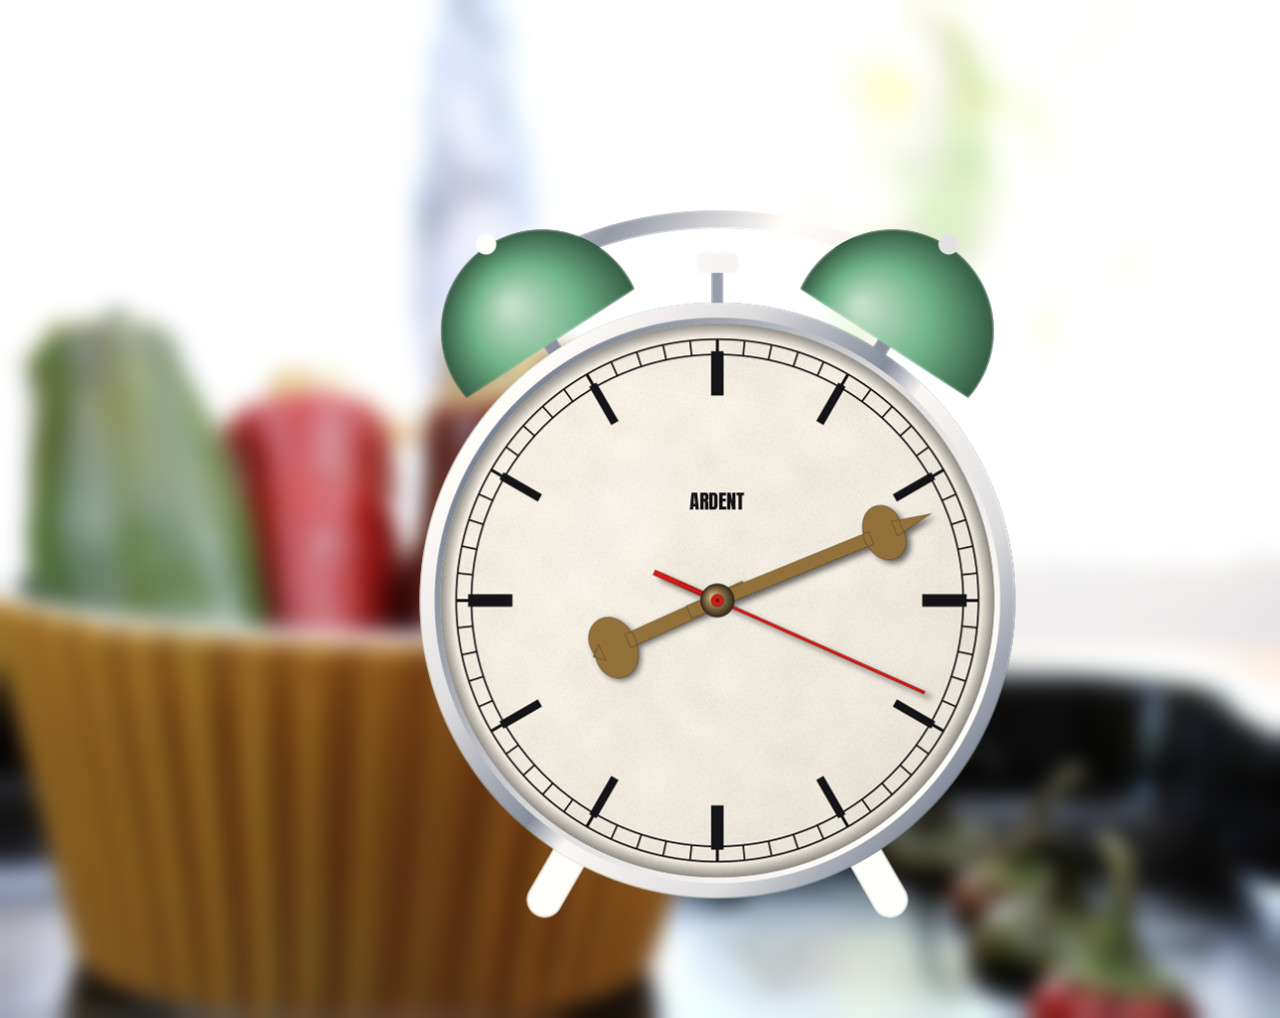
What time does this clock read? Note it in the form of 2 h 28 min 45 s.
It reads 8 h 11 min 19 s
